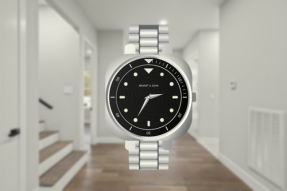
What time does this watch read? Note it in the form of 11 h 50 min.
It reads 2 h 35 min
